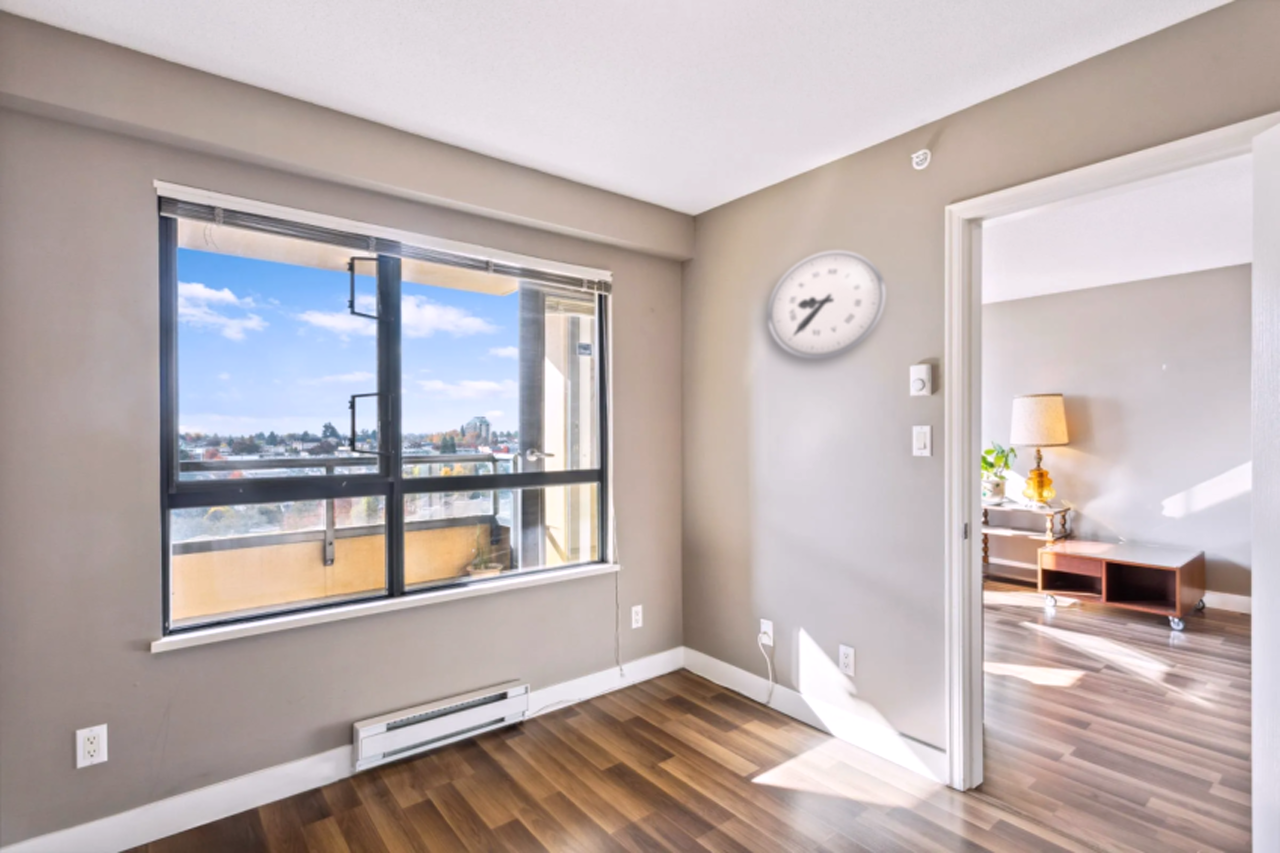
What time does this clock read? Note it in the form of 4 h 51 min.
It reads 8 h 35 min
